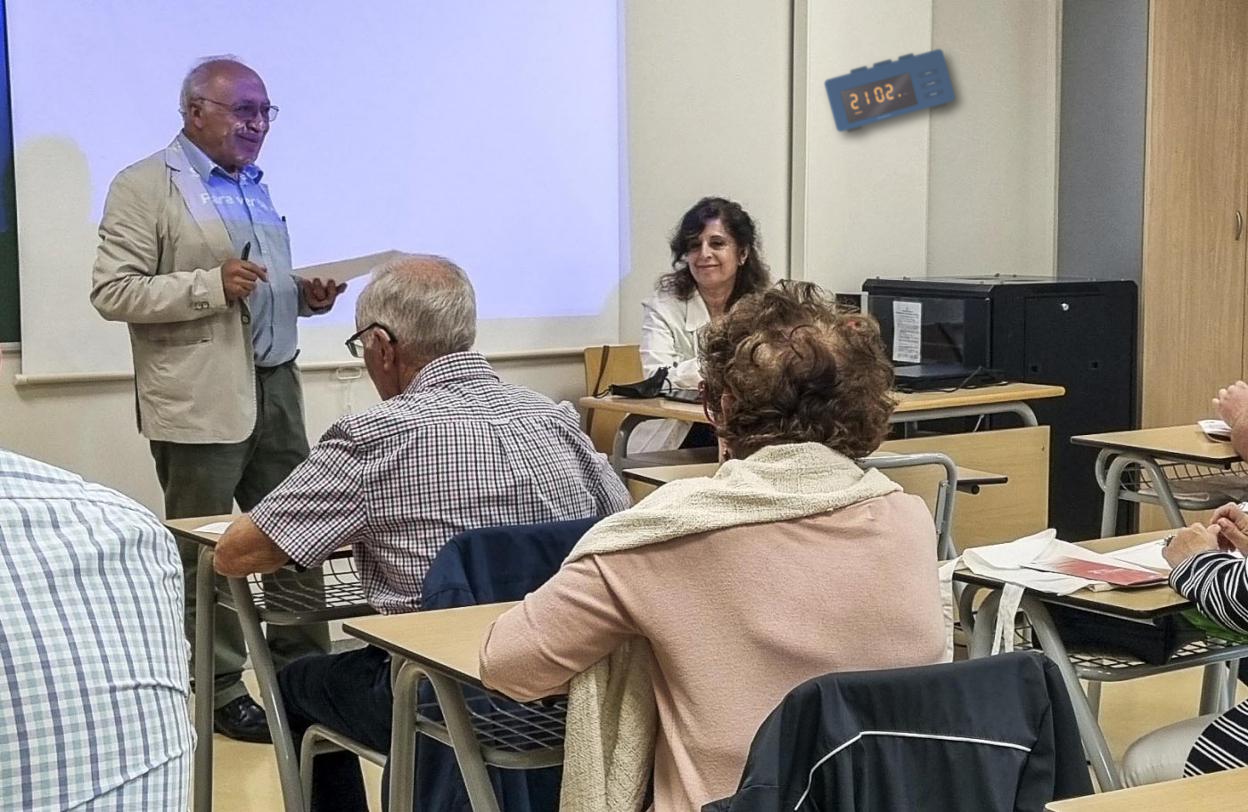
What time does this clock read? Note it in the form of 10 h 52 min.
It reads 21 h 02 min
